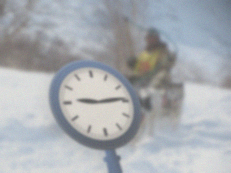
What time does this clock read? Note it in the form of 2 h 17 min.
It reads 9 h 14 min
